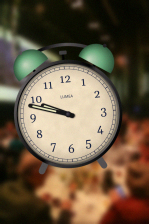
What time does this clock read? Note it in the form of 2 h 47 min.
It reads 9 h 48 min
